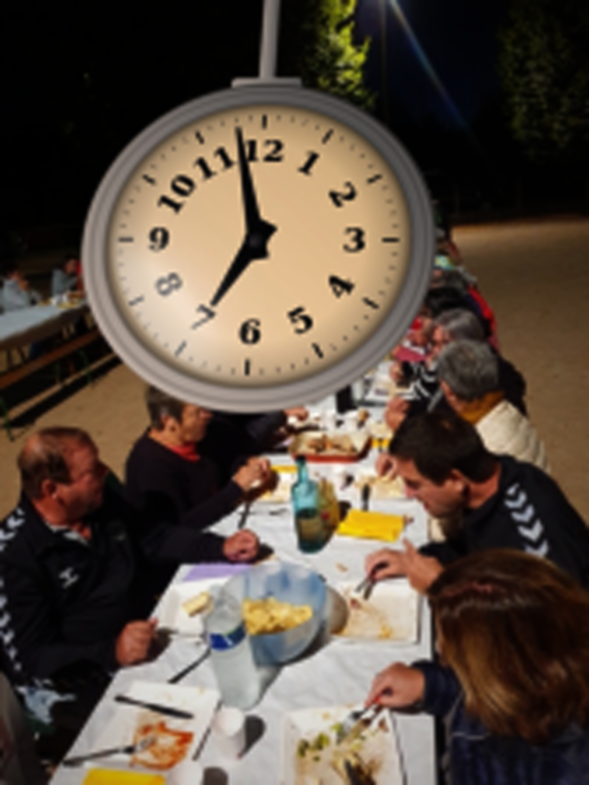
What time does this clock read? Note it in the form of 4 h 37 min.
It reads 6 h 58 min
